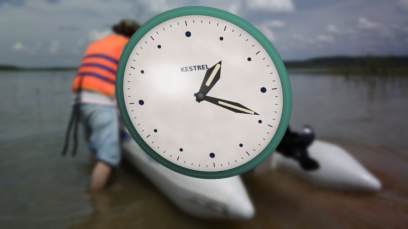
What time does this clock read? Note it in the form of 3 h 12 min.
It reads 1 h 19 min
